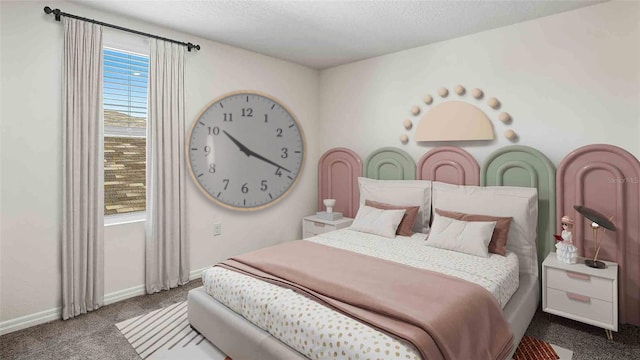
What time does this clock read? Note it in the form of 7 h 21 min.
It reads 10 h 19 min
